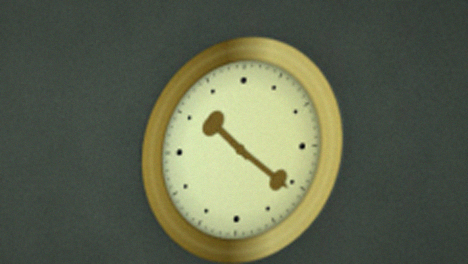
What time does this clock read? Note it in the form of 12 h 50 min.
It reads 10 h 21 min
